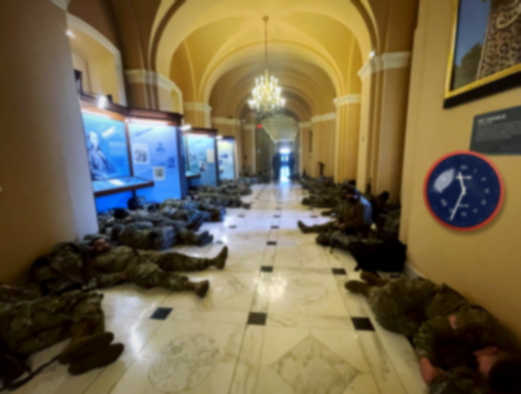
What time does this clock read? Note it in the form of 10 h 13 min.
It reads 11 h 34 min
